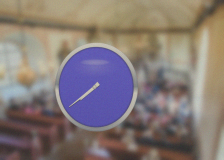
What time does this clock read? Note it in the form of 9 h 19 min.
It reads 7 h 39 min
